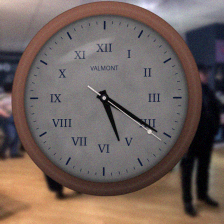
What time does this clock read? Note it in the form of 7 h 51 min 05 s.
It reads 5 h 20 min 21 s
